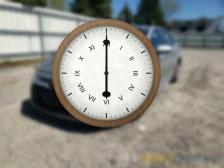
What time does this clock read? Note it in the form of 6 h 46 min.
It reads 6 h 00 min
